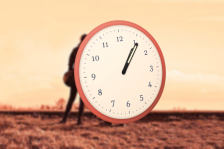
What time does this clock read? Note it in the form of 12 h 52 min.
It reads 1 h 06 min
